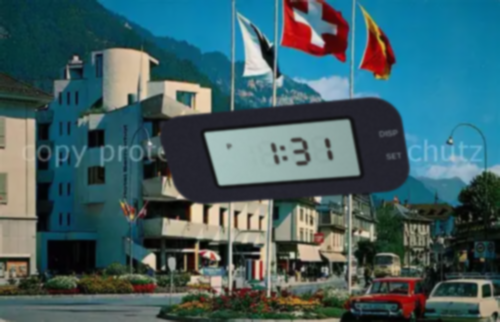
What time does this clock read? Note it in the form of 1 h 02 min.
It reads 1 h 31 min
